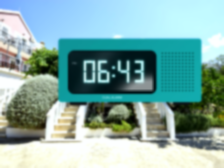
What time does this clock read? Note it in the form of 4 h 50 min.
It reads 6 h 43 min
